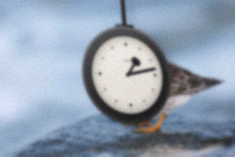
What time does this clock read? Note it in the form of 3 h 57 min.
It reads 1 h 13 min
